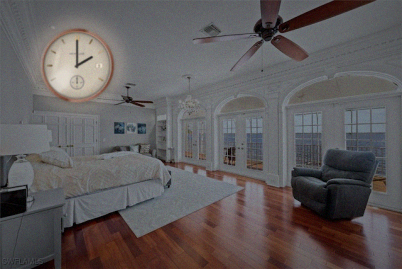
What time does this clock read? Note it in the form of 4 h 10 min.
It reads 2 h 00 min
